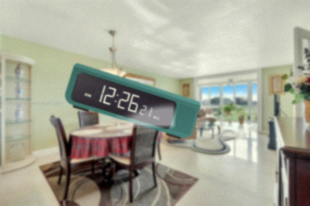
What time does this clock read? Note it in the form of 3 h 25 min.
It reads 12 h 26 min
